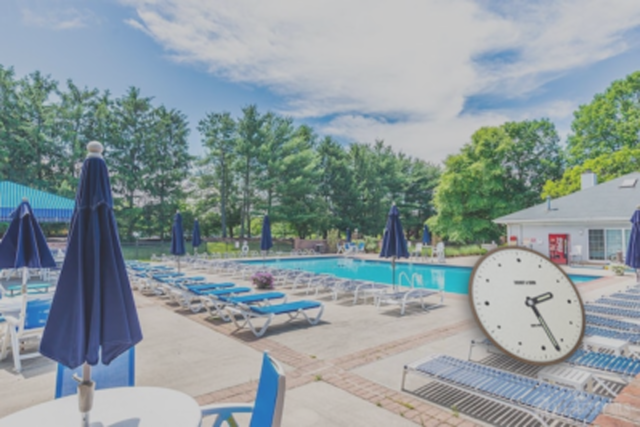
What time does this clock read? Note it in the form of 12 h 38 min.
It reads 2 h 27 min
